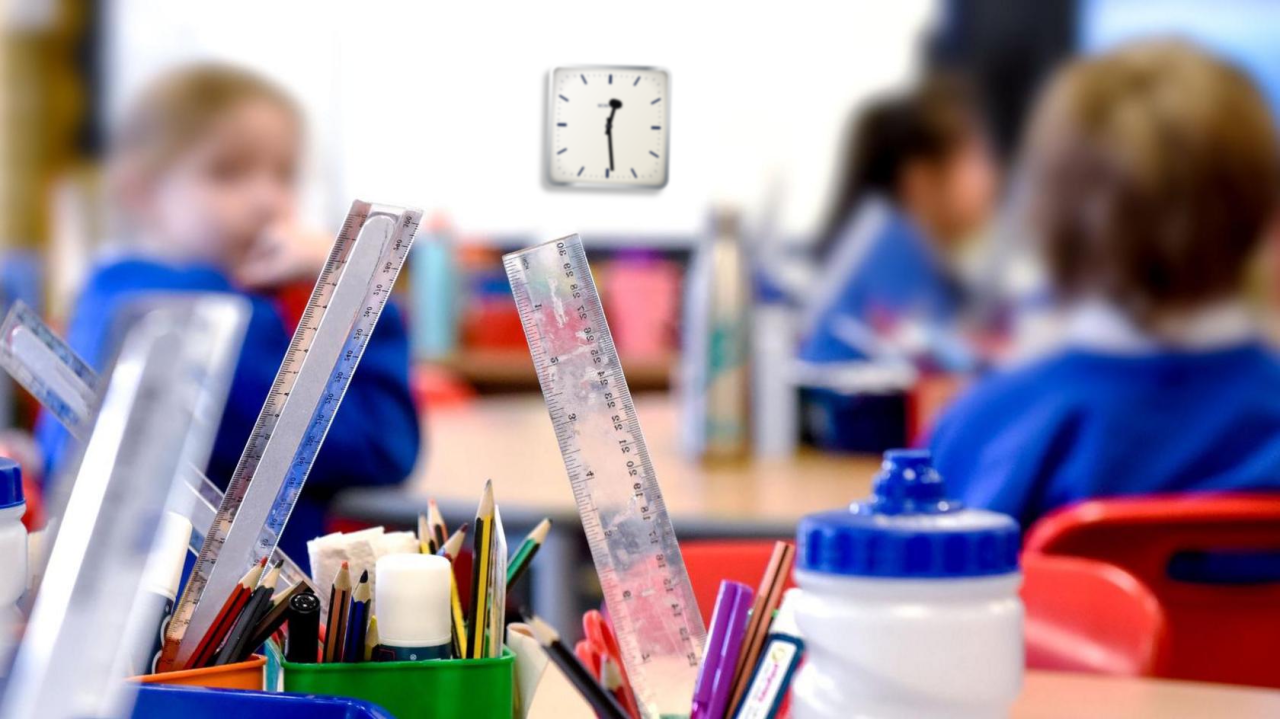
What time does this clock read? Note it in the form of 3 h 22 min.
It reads 12 h 29 min
